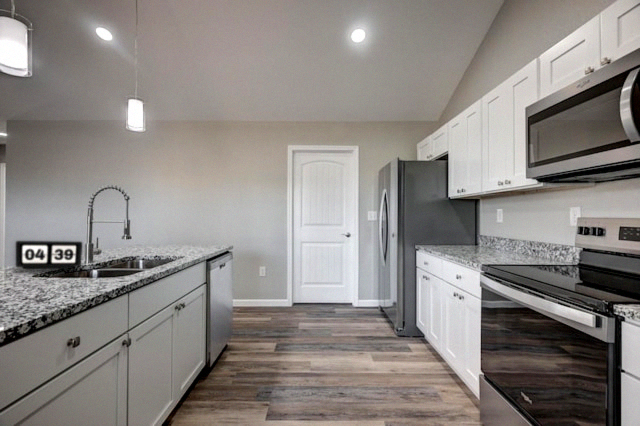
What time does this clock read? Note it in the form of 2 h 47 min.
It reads 4 h 39 min
